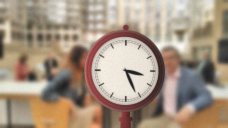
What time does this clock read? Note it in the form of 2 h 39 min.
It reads 3 h 26 min
